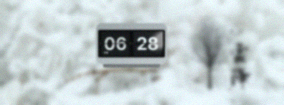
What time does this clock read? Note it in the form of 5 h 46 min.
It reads 6 h 28 min
